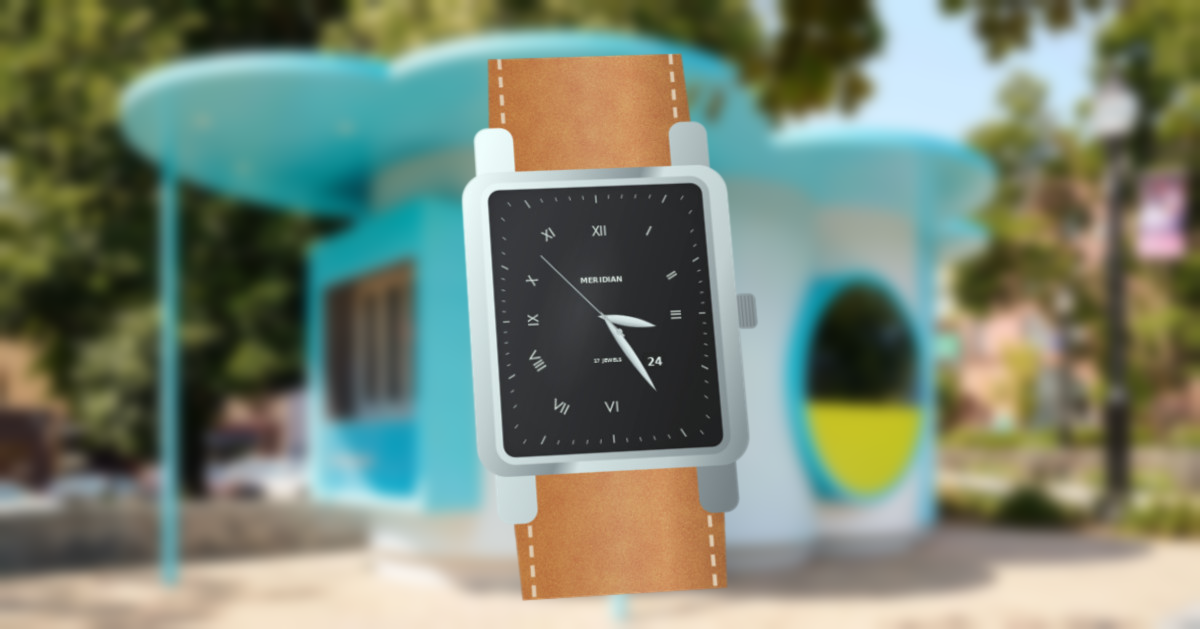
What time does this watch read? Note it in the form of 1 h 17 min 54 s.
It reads 3 h 24 min 53 s
